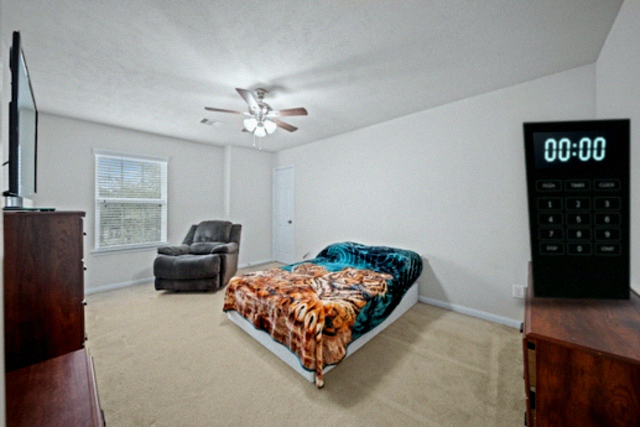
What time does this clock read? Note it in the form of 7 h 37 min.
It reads 0 h 00 min
